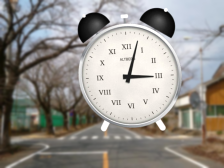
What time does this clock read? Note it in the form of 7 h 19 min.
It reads 3 h 03 min
